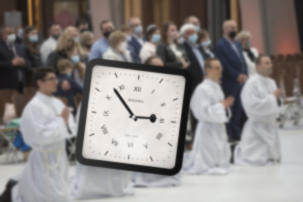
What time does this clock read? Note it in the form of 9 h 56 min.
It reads 2 h 53 min
